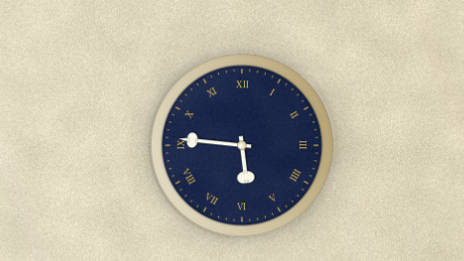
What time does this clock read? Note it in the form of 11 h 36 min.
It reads 5 h 46 min
